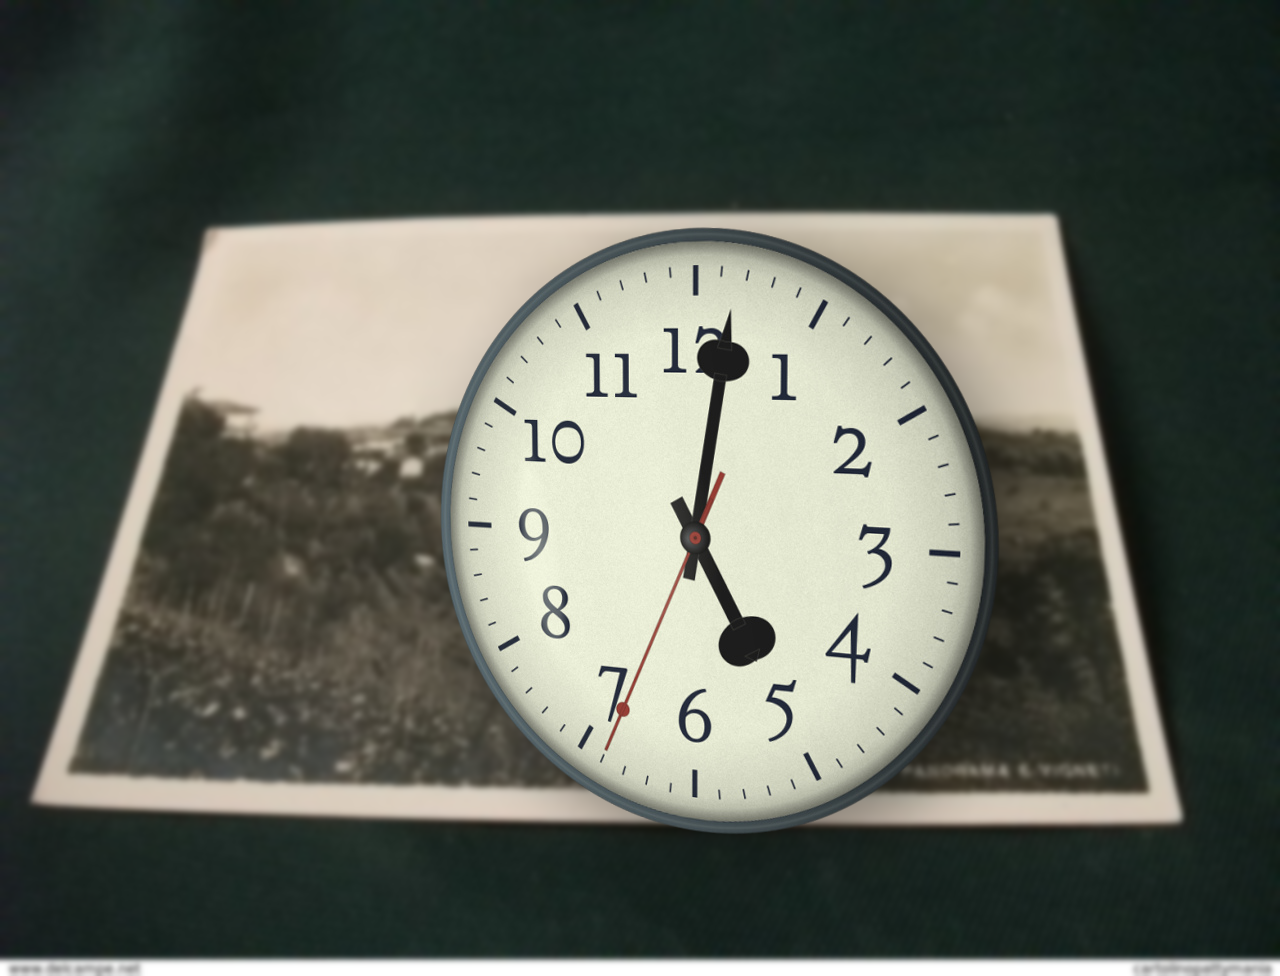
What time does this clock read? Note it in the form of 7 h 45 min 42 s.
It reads 5 h 01 min 34 s
